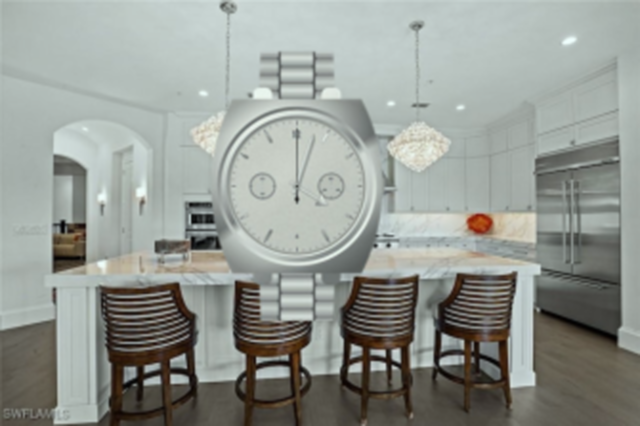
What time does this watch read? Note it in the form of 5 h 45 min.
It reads 4 h 03 min
